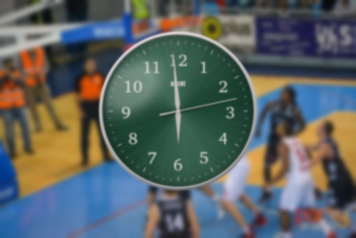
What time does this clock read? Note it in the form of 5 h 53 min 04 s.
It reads 5 h 59 min 13 s
